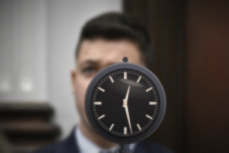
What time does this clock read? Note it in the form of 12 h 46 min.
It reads 12 h 28 min
